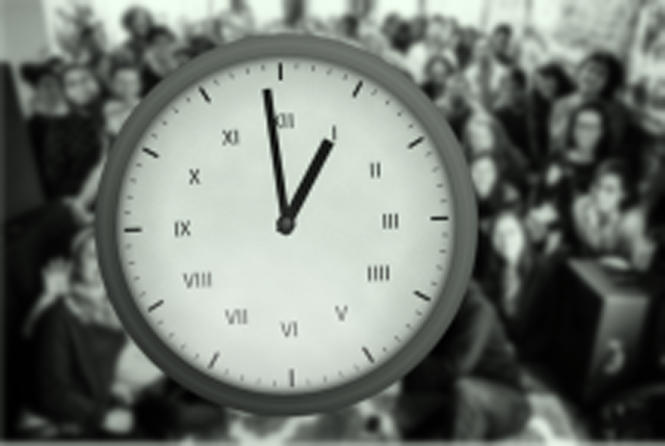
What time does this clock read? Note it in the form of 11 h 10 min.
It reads 12 h 59 min
